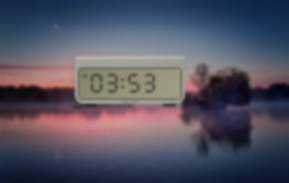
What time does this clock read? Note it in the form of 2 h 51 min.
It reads 3 h 53 min
